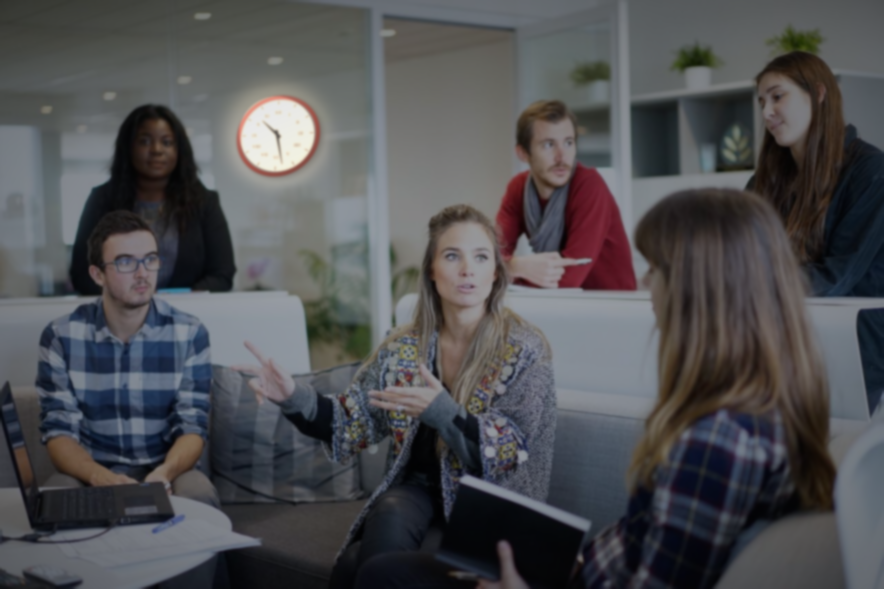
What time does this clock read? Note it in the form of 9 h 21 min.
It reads 10 h 28 min
